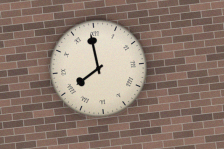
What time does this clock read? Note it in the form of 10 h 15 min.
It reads 7 h 59 min
